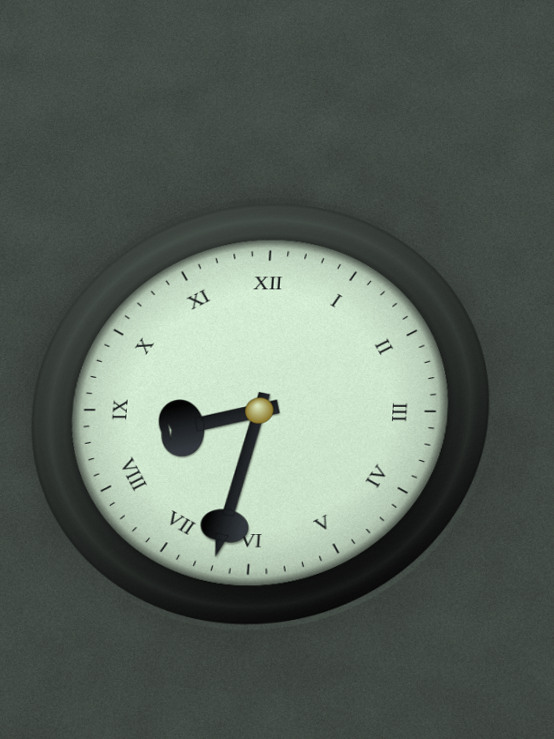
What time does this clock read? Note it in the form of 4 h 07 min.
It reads 8 h 32 min
